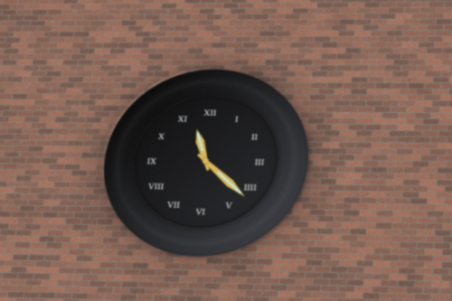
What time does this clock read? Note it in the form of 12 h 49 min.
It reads 11 h 22 min
